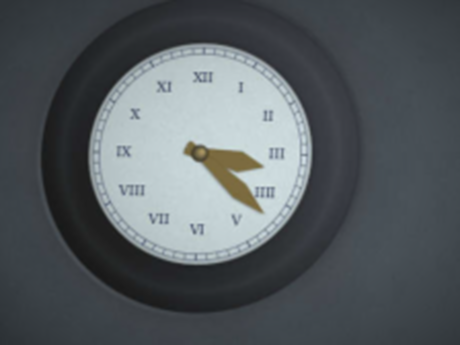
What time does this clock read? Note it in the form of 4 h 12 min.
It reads 3 h 22 min
